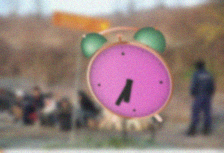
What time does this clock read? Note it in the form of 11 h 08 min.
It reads 6 h 36 min
